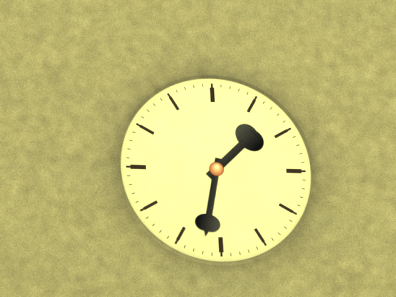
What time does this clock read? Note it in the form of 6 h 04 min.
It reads 1 h 32 min
